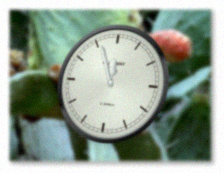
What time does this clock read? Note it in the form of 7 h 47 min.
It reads 11 h 56 min
